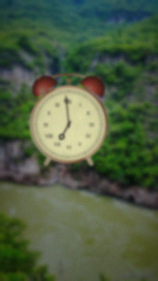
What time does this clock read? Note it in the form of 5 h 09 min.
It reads 6 h 59 min
